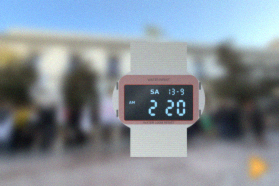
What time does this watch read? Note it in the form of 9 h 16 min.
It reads 2 h 20 min
